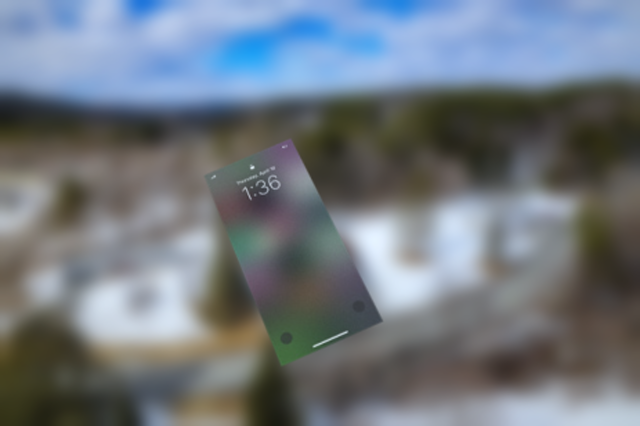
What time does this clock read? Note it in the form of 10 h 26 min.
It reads 1 h 36 min
